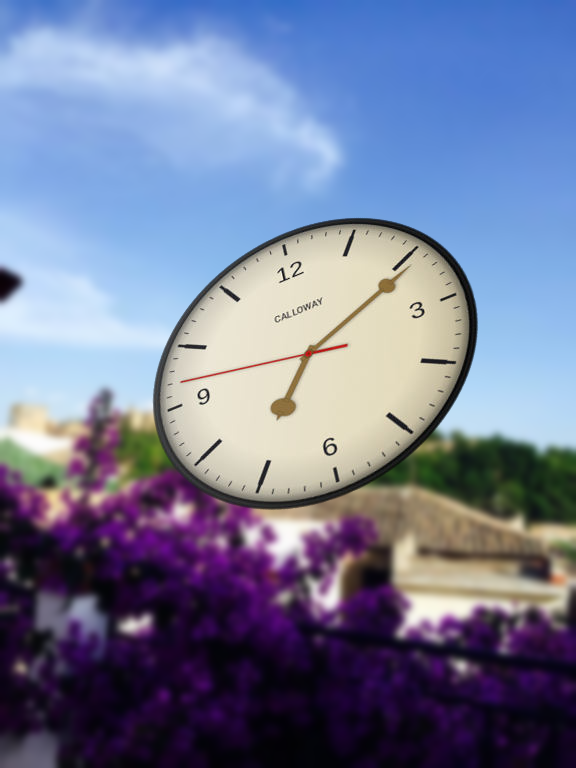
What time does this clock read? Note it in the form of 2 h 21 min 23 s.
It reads 7 h 10 min 47 s
